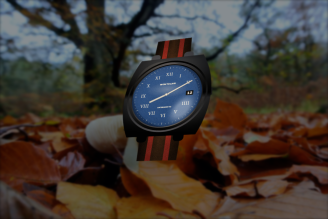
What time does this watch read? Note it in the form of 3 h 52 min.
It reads 8 h 10 min
